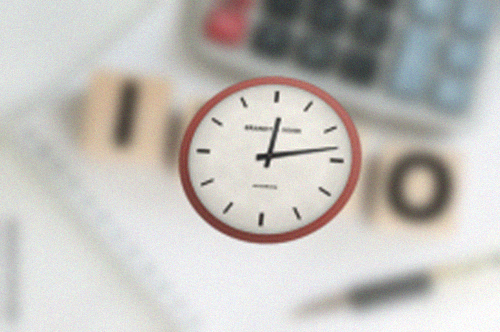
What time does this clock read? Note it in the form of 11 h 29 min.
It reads 12 h 13 min
